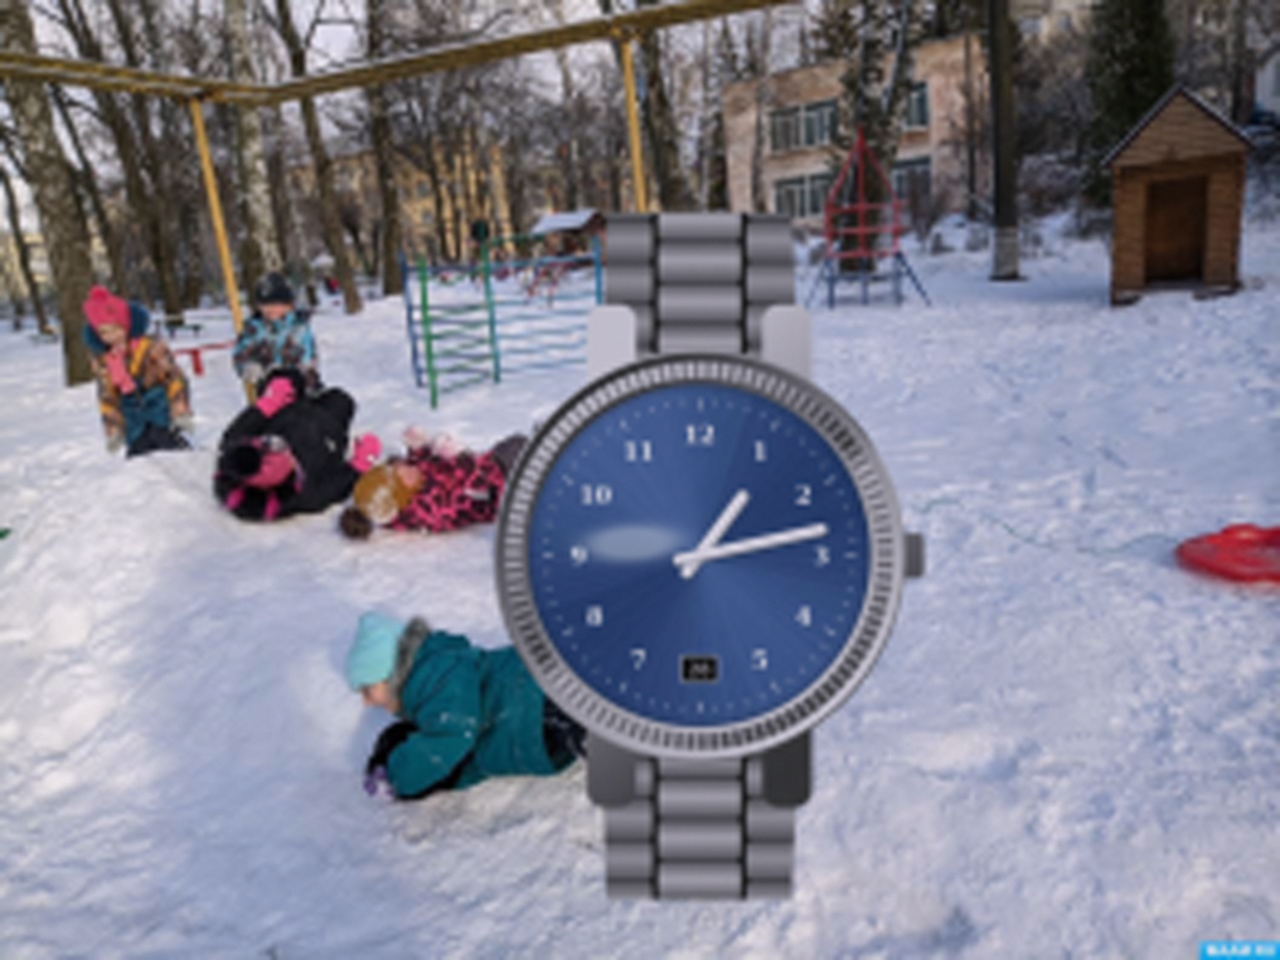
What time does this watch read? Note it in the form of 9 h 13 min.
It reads 1 h 13 min
